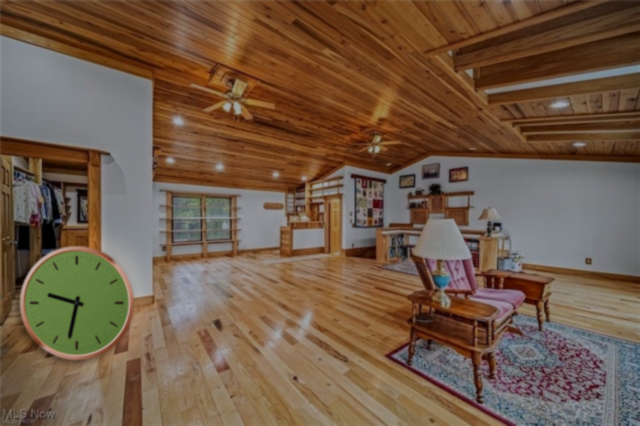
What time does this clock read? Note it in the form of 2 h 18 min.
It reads 9 h 32 min
